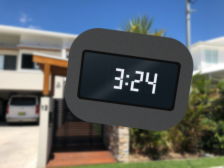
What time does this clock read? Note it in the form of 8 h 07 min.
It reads 3 h 24 min
